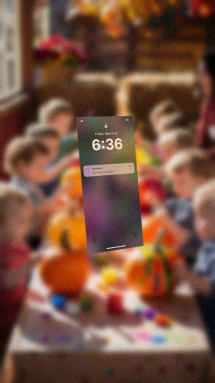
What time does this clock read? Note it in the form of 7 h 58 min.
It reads 6 h 36 min
